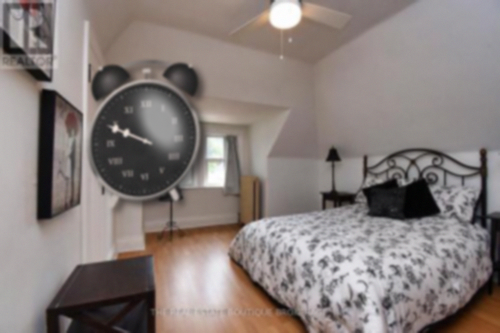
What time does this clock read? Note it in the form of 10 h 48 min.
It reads 9 h 49 min
